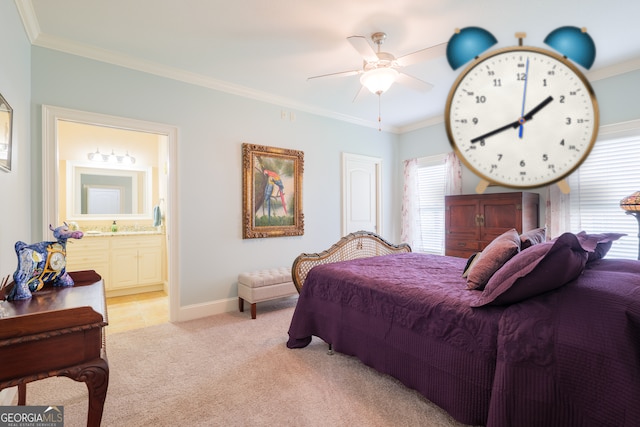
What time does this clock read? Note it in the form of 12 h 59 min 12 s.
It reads 1 h 41 min 01 s
